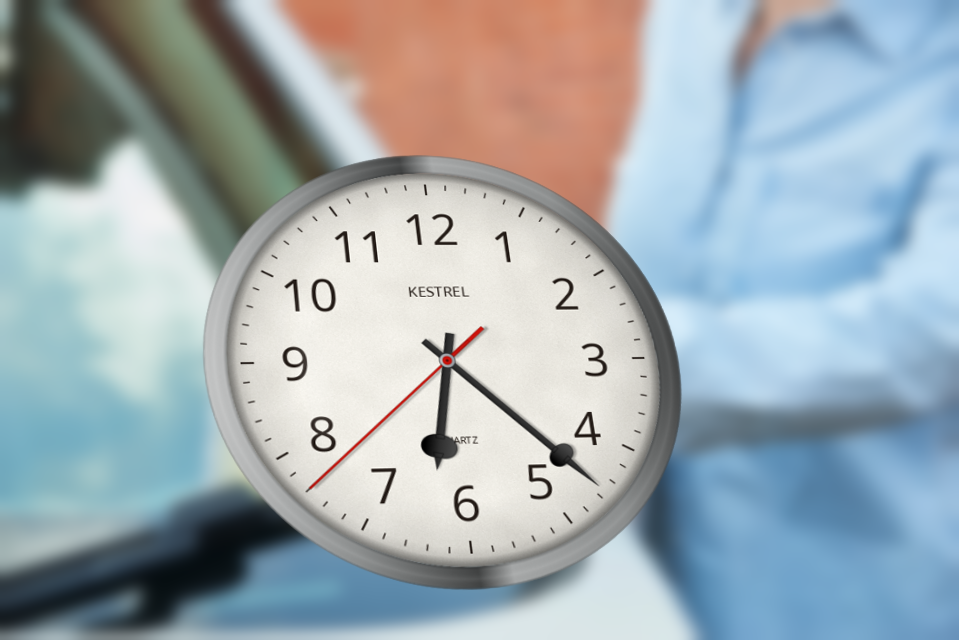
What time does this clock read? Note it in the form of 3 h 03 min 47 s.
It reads 6 h 22 min 38 s
